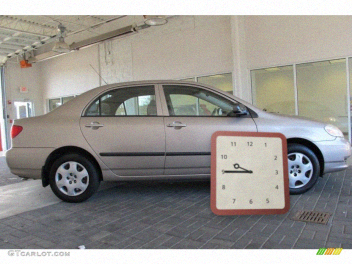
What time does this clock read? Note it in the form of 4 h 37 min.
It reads 9 h 45 min
